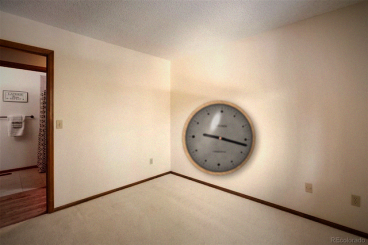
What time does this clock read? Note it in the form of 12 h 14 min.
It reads 9 h 17 min
